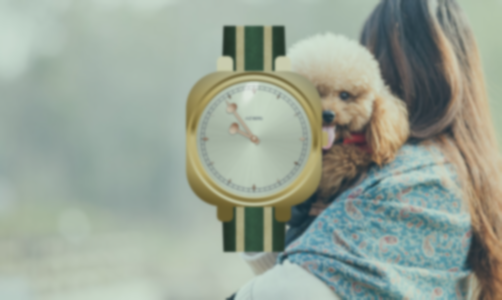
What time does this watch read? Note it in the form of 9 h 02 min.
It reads 9 h 54 min
